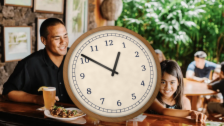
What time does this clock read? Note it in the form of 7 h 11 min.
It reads 12 h 51 min
